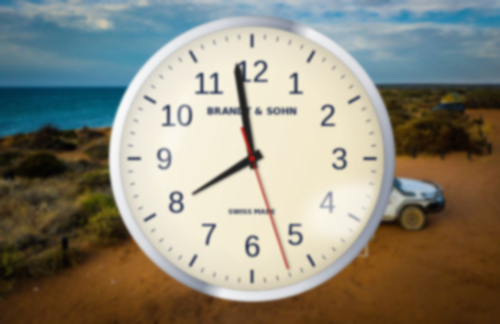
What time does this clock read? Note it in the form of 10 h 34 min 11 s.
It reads 7 h 58 min 27 s
